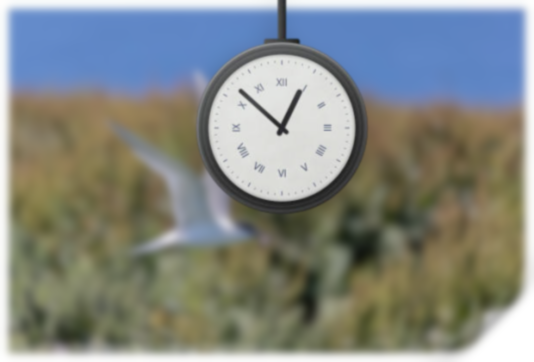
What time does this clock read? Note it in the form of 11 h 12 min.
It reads 12 h 52 min
